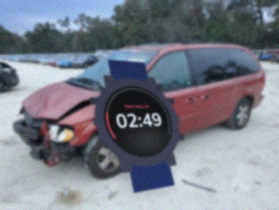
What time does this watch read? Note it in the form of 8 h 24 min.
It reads 2 h 49 min
